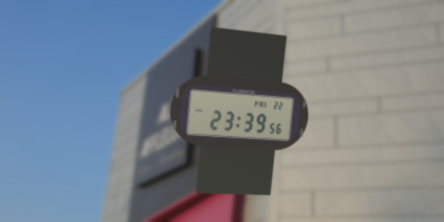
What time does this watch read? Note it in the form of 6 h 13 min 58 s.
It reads 23 h 39 min 56 s
